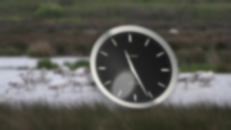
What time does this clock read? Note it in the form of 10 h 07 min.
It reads 11 h 26 min
